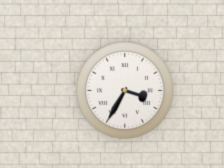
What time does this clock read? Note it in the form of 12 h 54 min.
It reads 3 h 35 min
